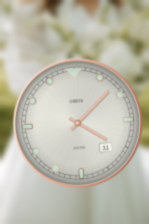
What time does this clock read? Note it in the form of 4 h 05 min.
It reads 4 h 08 min
